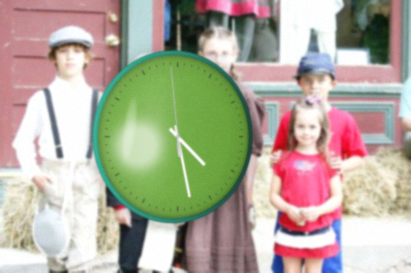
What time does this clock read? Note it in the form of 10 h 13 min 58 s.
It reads 4 h 27 min 59 s
